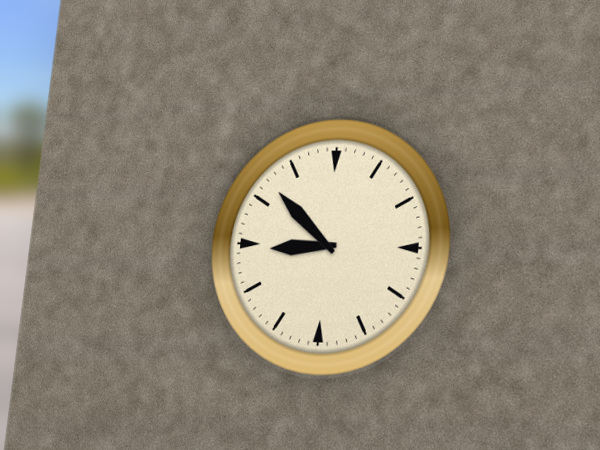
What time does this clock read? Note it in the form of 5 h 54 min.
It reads 8 h 52 min
